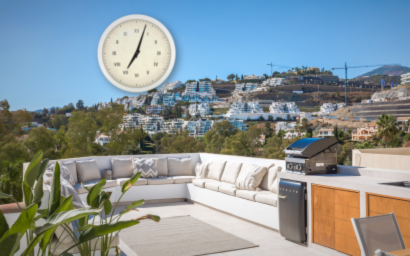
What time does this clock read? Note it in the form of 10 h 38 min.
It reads 7 h 03 min
